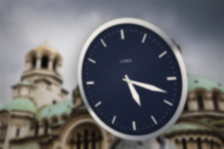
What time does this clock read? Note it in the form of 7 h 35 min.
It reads 5 h 18 min
